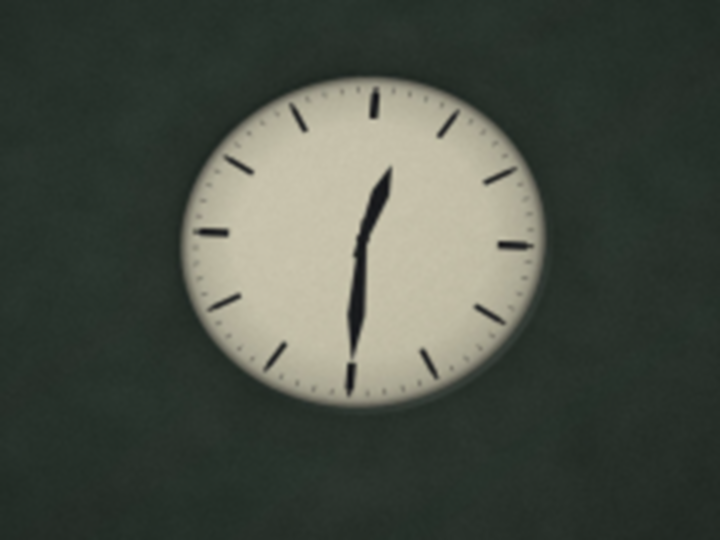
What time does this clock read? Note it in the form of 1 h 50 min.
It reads 12 h 30 min
